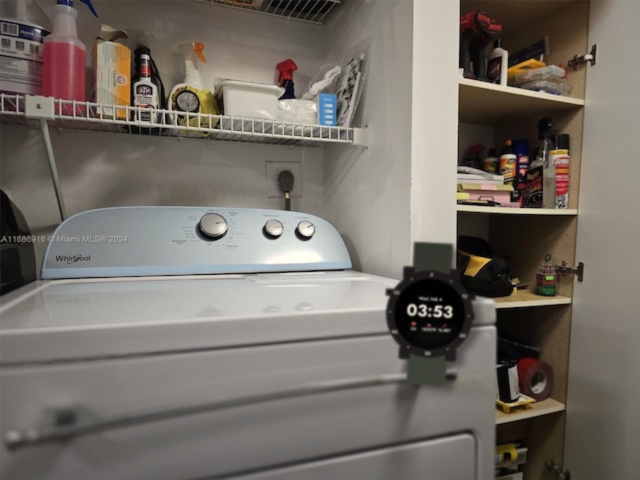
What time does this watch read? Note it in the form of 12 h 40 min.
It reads 3 h 53 min
